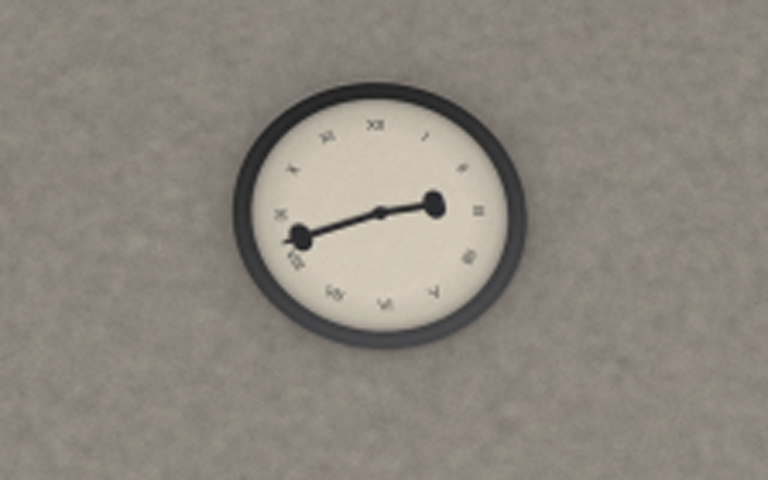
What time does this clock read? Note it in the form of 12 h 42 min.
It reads 2 h 42 min
